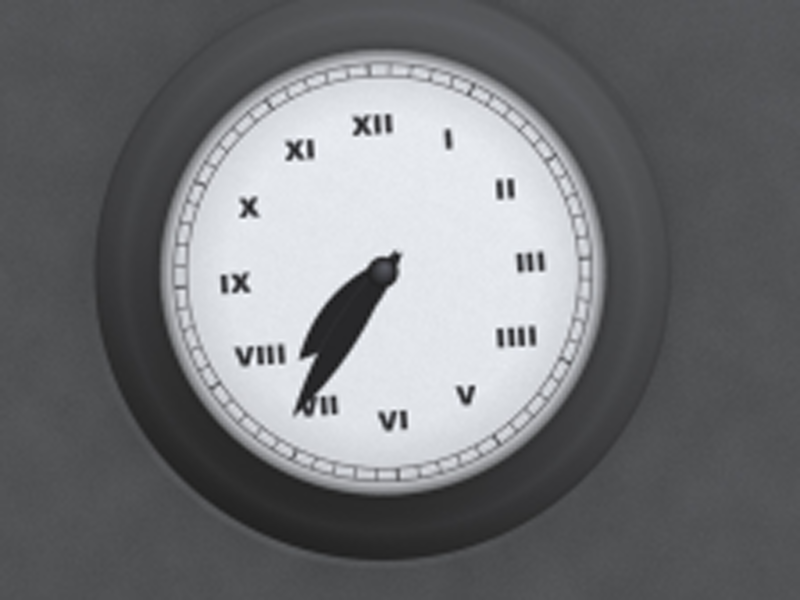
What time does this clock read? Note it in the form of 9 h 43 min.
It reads 7 h 36 min
